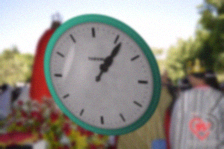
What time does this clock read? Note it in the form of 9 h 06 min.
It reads 1 h 06 min
